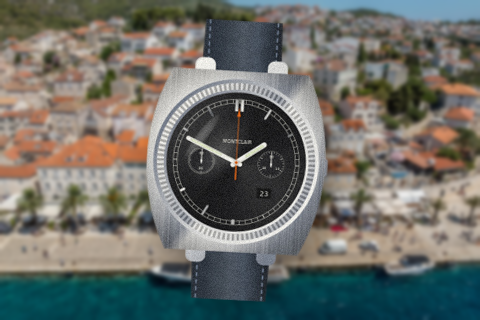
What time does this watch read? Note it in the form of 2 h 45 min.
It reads 1 h 49 min
